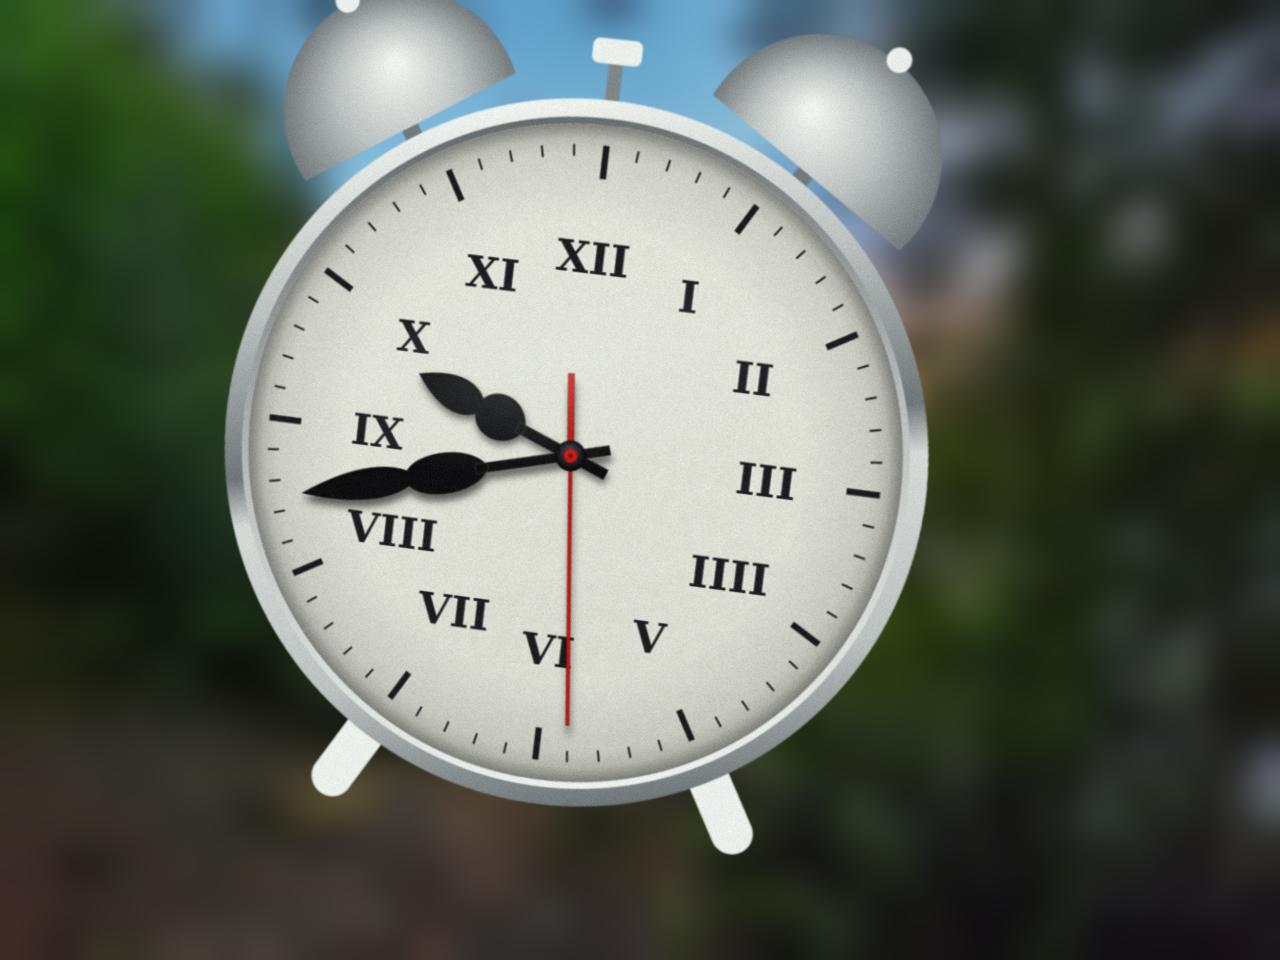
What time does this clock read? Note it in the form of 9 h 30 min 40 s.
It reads 9 h 42 min 29 s
